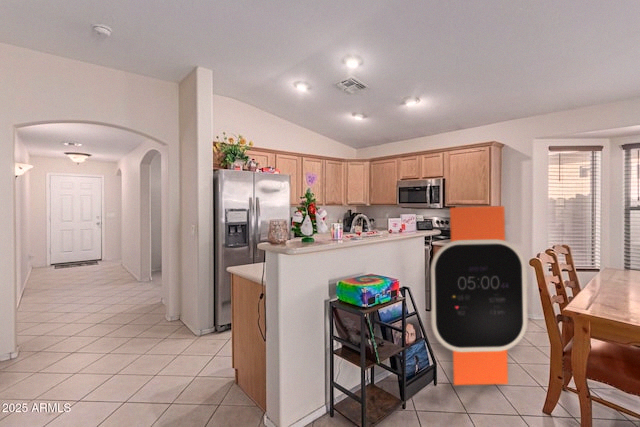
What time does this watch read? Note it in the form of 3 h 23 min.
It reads 5 h 00 min
